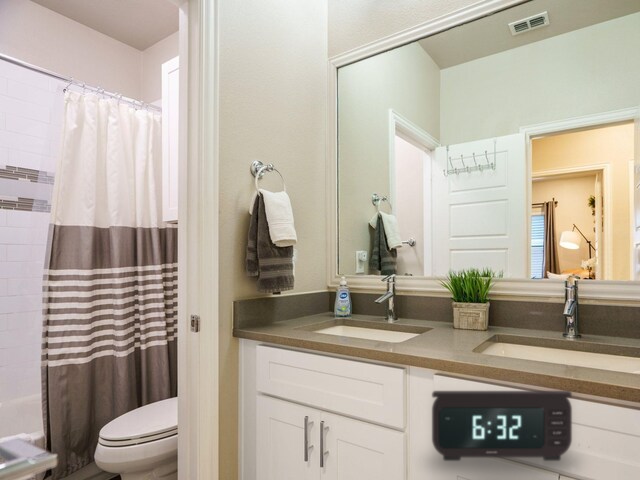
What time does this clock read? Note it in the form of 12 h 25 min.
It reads 6 h 32 min
